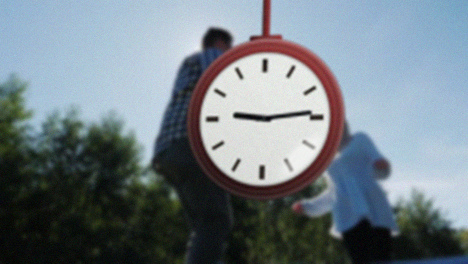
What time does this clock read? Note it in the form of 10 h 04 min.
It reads 9 h 14 min
